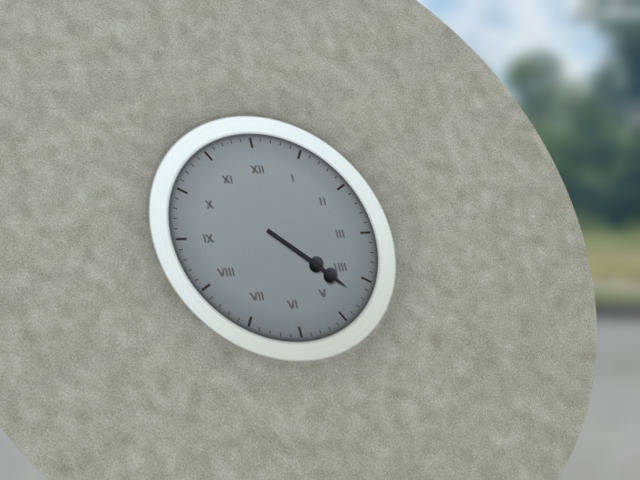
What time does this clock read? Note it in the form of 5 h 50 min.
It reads 4 h 22 min
